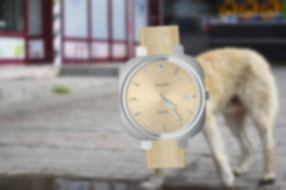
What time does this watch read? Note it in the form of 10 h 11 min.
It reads 4 h 24 min
